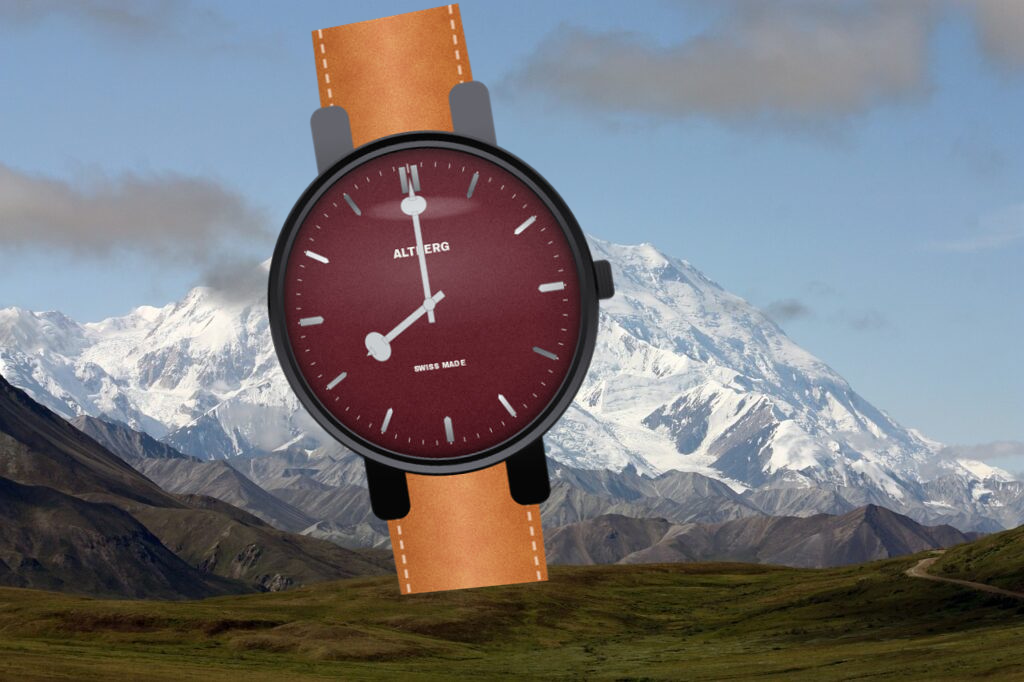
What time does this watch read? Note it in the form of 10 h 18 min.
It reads 8 h 00 min
